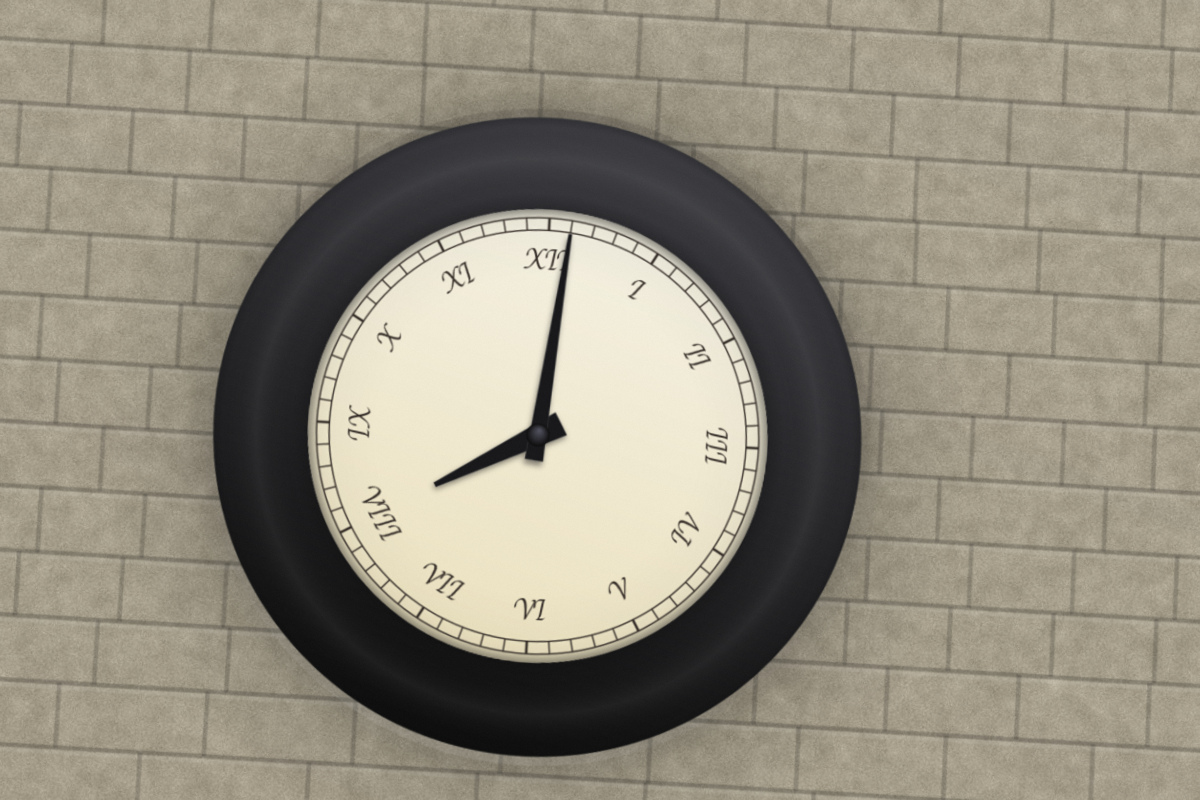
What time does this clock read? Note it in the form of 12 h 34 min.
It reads 8 h 01 min
